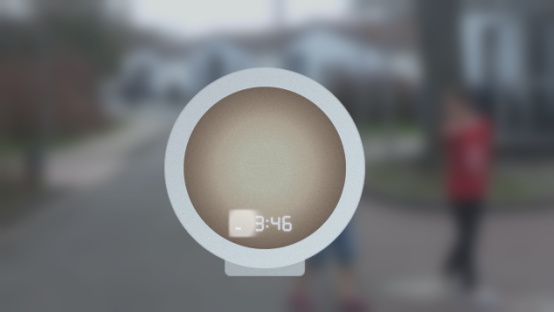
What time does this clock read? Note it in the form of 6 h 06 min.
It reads 3 h 46 min
